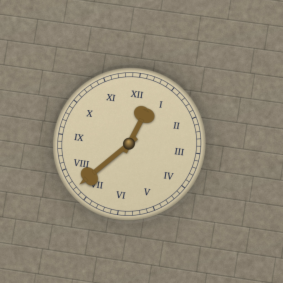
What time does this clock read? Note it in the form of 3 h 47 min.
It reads 12 h 37 min
